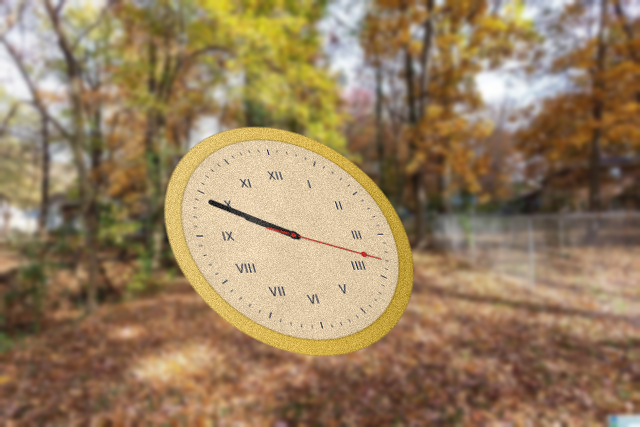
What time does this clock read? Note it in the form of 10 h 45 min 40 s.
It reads 9 h 49 min 18 s
